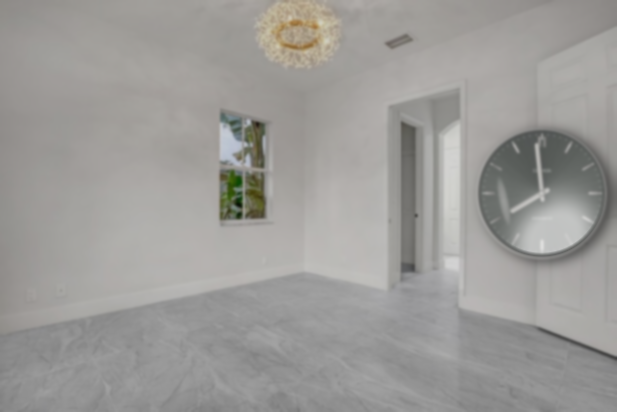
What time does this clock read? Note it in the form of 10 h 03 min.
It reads 7 h 59 min
